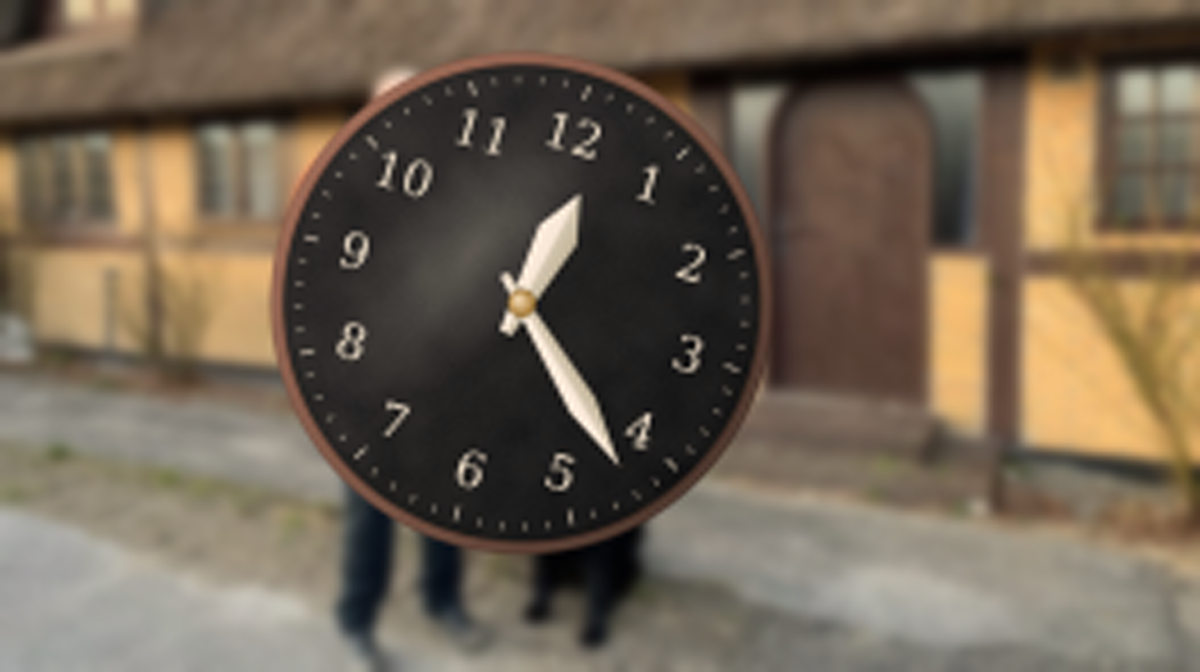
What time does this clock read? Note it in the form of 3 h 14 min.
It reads 12 h 22 min
